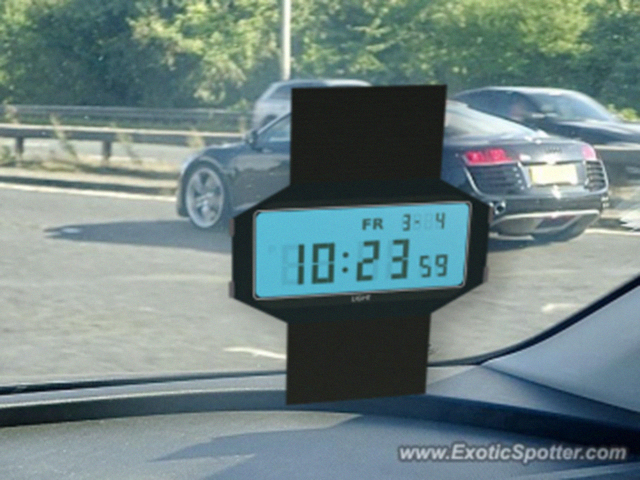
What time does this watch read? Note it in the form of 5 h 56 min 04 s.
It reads 10 h 23 min 59 s
